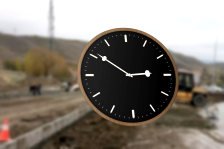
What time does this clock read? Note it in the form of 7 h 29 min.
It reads 2 h 51 min
